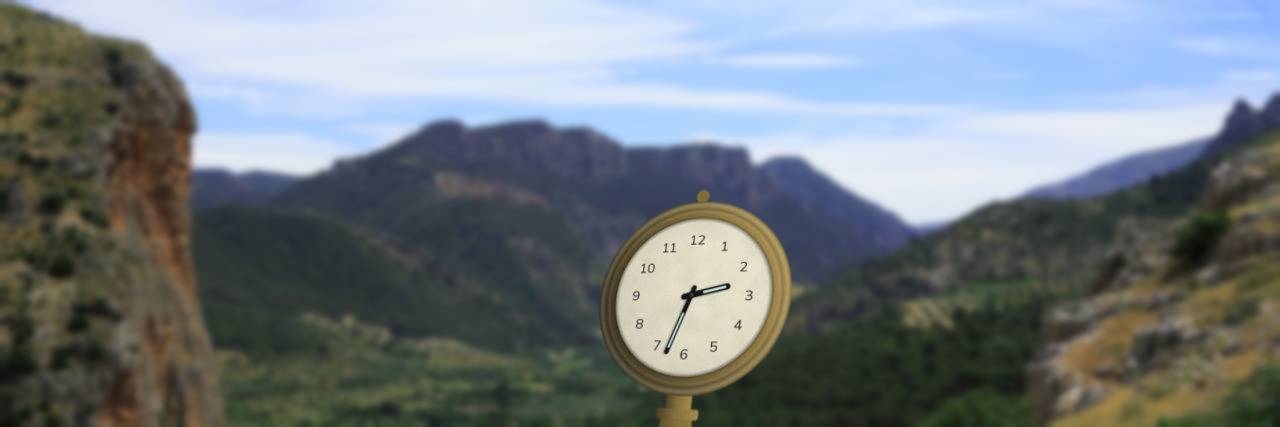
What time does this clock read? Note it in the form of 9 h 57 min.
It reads 2 h 33 min
